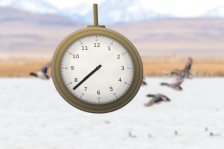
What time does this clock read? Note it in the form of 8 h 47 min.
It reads 7 h 38 min
